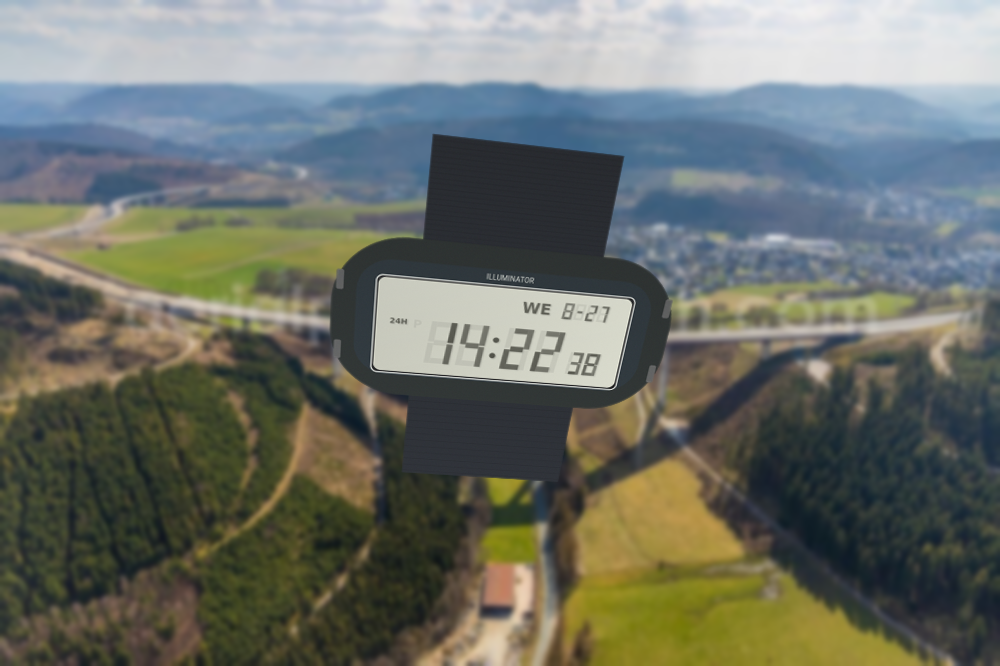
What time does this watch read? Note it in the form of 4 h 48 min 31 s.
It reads 14 h 22 min 38 s
